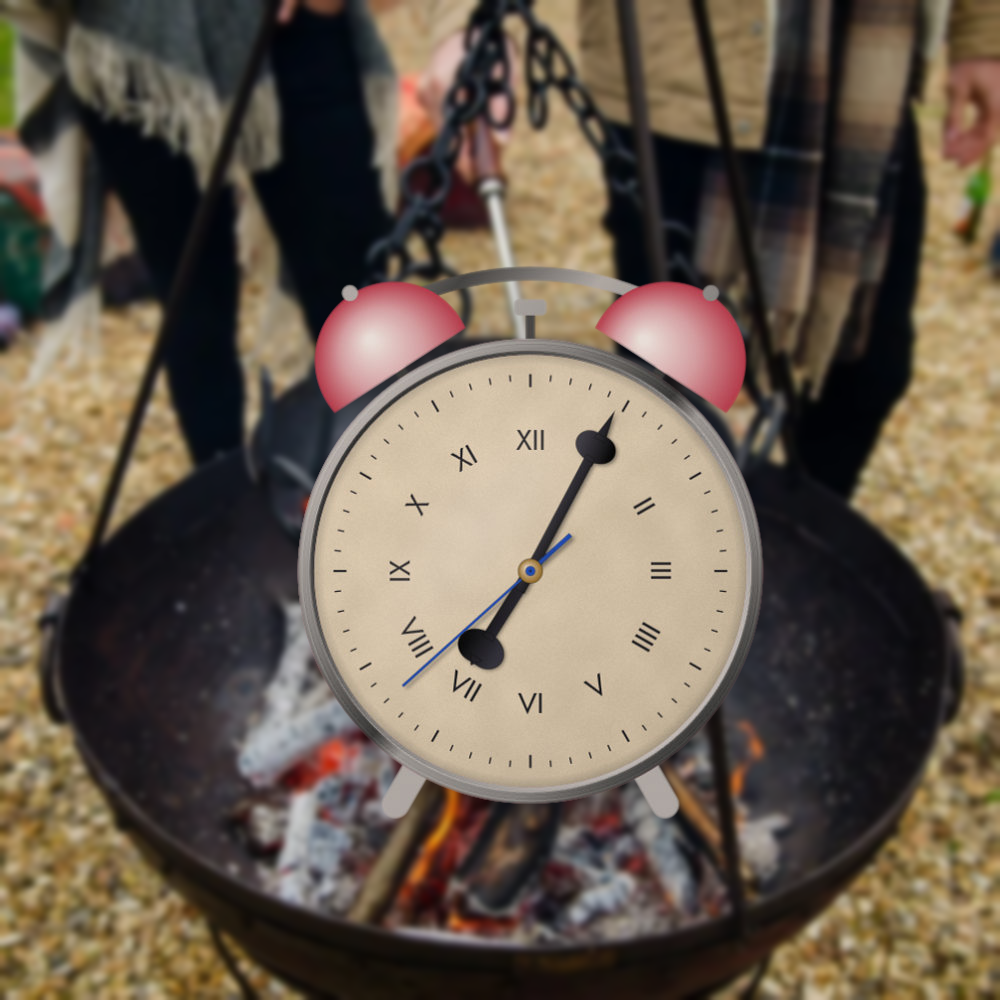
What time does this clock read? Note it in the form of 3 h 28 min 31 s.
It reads 7 h 04 min 38 s
